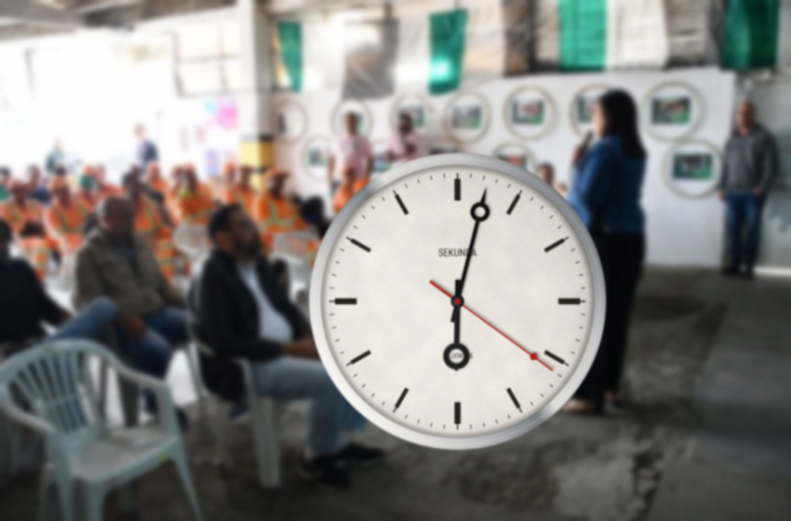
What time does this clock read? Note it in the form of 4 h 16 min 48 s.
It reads 6 h 02 min 21 s
